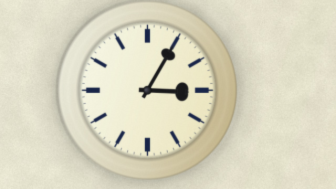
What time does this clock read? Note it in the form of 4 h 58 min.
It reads 3 h 05 min
